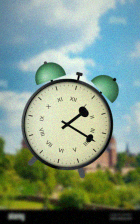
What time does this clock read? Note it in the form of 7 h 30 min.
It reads 1 h 18 min
